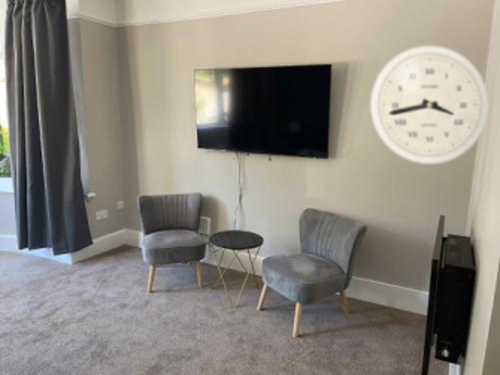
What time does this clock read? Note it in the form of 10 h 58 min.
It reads 3 h 43 min
